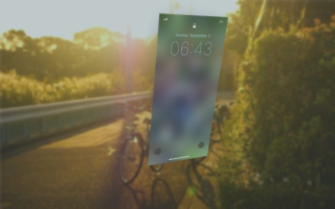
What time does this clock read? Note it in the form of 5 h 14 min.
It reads 6 h 43 min
